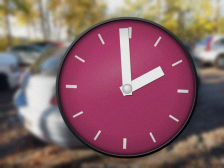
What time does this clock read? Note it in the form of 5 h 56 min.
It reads 1 h 59 min
